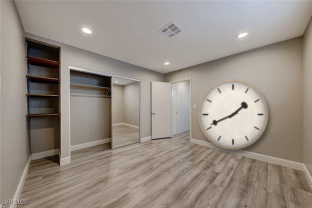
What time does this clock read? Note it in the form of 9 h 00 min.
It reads 1 h 41 min
